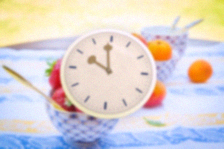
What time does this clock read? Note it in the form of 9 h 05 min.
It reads 9 h 59 min
